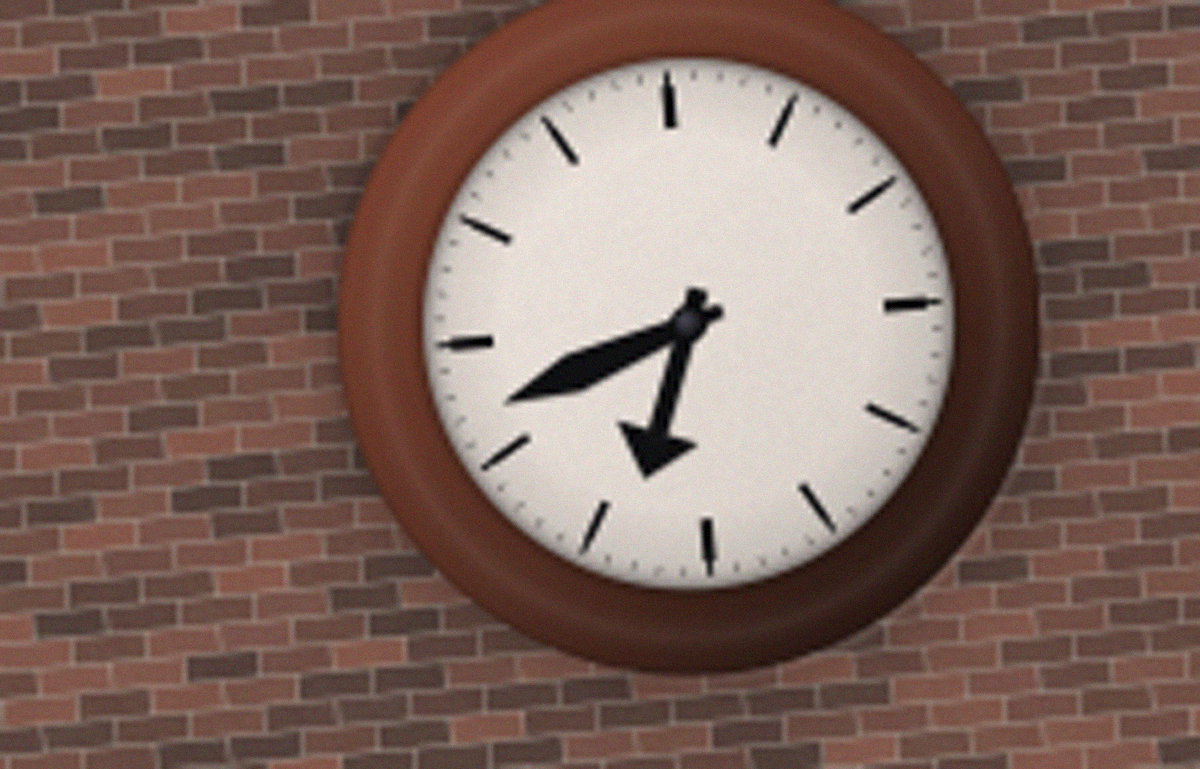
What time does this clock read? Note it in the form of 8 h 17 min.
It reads 6 h 42 min
